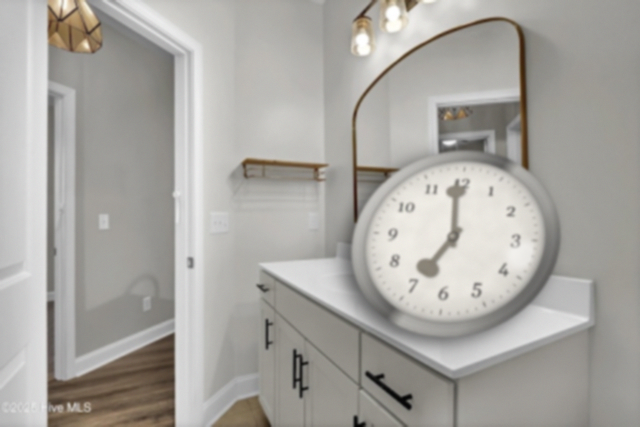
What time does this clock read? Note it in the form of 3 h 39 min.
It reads 6 h 59 min
